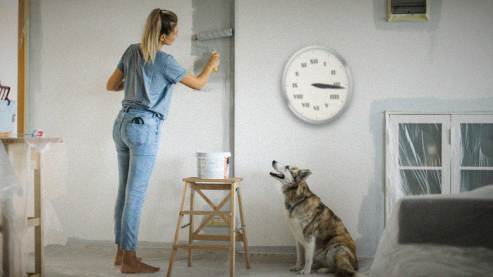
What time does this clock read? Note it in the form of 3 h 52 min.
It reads 3 h 16 min
